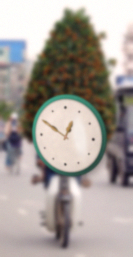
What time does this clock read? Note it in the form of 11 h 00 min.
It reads 12 h 50 min
